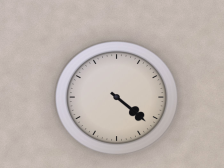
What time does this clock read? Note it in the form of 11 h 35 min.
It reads 4 h 22 min
